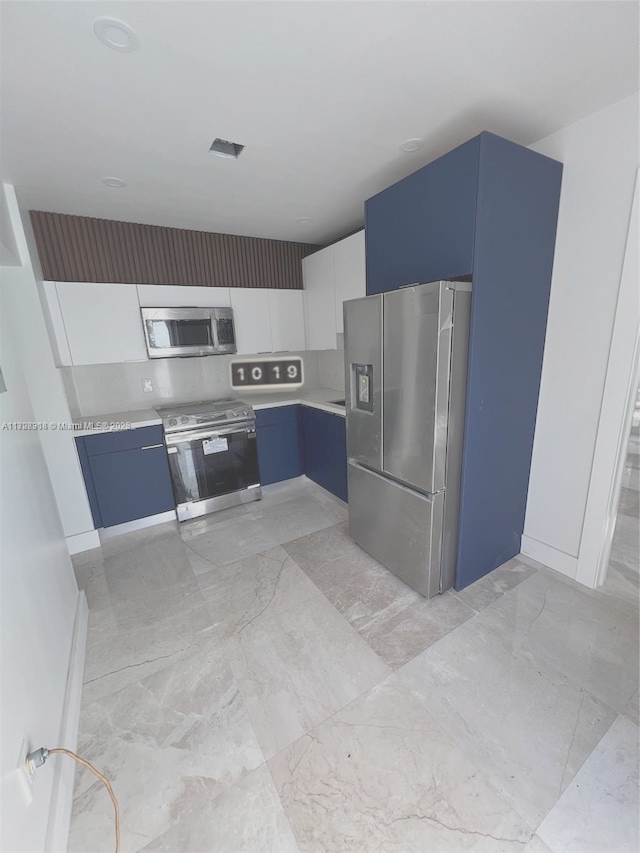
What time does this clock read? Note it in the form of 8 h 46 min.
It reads 10 h 19 min
